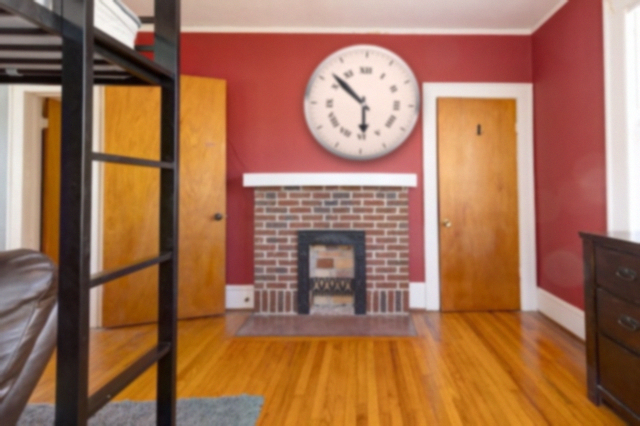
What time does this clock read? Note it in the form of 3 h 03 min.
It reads 5 h 52 min
